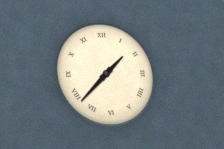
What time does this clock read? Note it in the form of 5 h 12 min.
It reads 1 h 38 min
